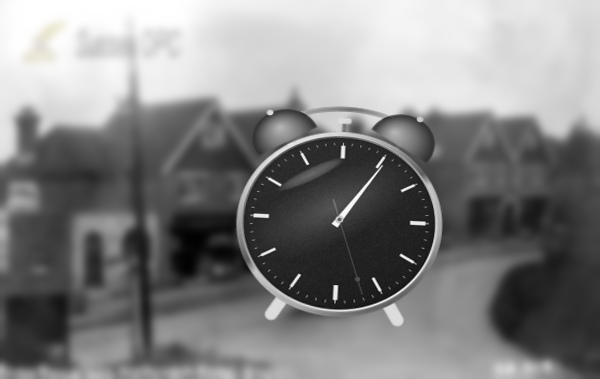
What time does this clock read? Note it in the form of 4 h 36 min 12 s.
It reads 1 h 05 min 27 s
